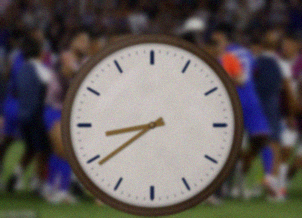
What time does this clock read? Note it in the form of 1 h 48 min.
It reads 8 h 39 min
